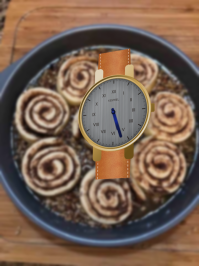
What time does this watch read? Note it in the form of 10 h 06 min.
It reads 5 h 27 min
